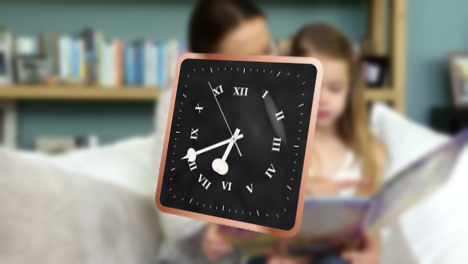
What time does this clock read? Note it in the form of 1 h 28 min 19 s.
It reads 6 h 40 min 54 s
